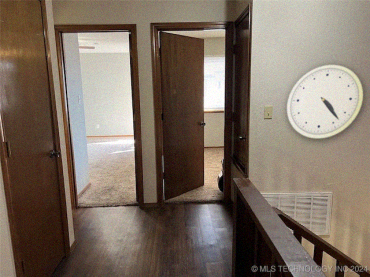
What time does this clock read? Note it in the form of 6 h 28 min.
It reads 4 h 23 min
